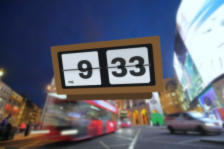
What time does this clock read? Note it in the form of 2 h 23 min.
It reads 9 h 33 min
